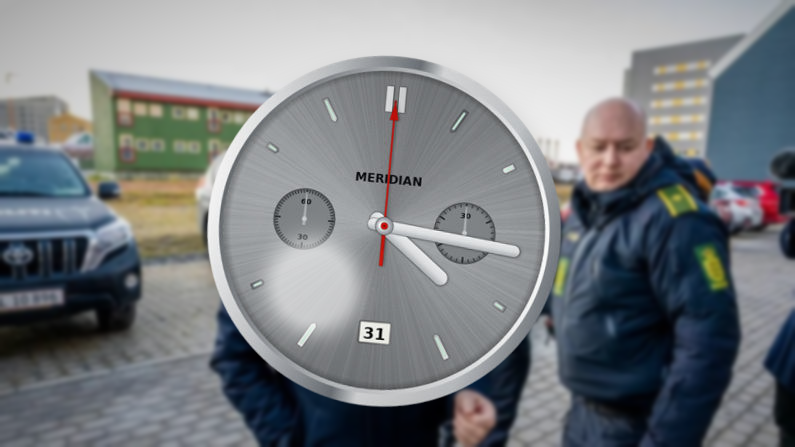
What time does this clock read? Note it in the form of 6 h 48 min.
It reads 4 h 16 min
